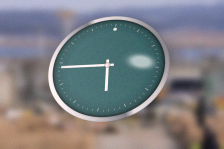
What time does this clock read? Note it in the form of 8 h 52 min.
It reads 5 h 44 min
